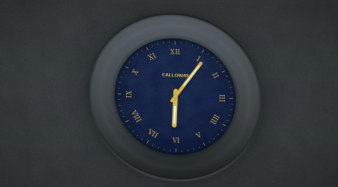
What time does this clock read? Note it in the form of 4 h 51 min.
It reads 6 h 06 min
